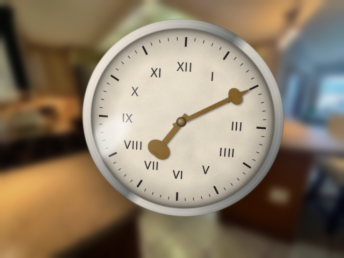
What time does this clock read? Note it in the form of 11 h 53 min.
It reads 7 h 10 min
